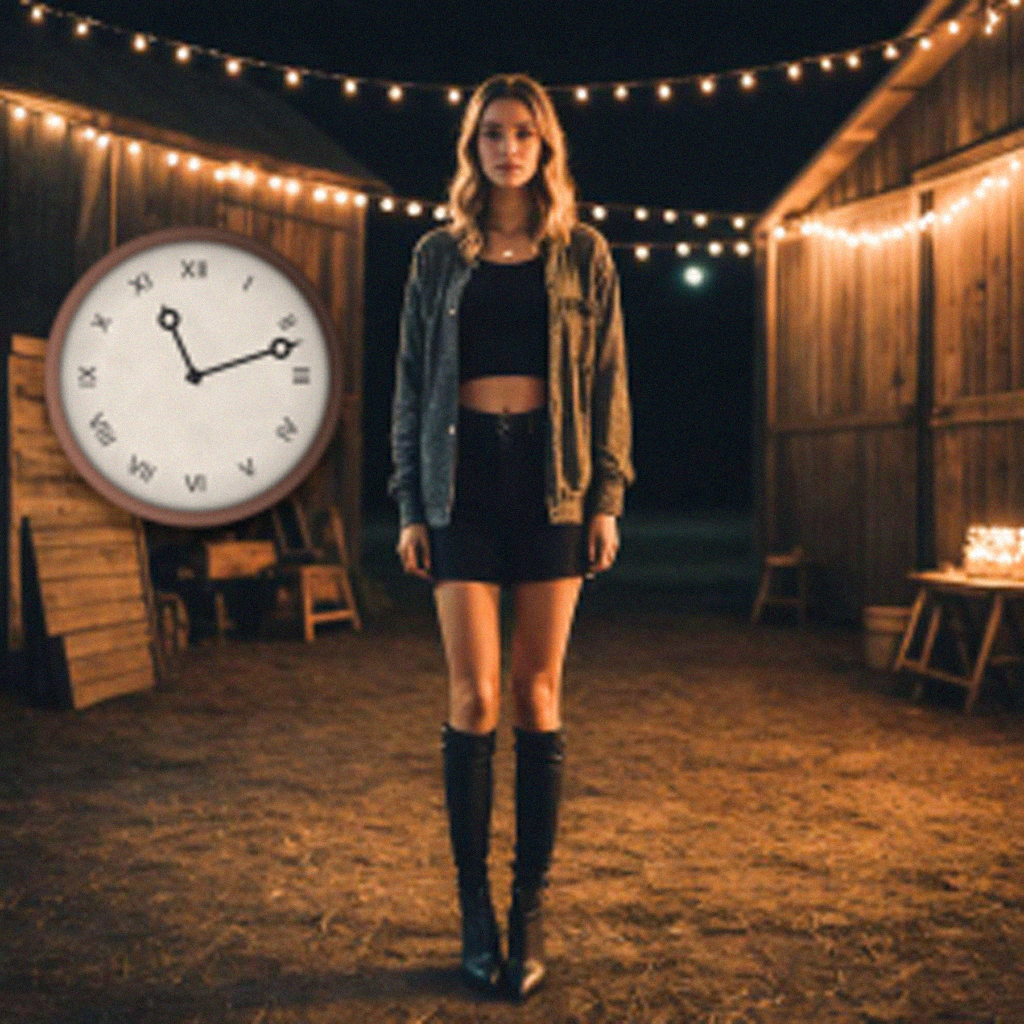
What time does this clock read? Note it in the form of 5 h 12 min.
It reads 11 h 12 min
